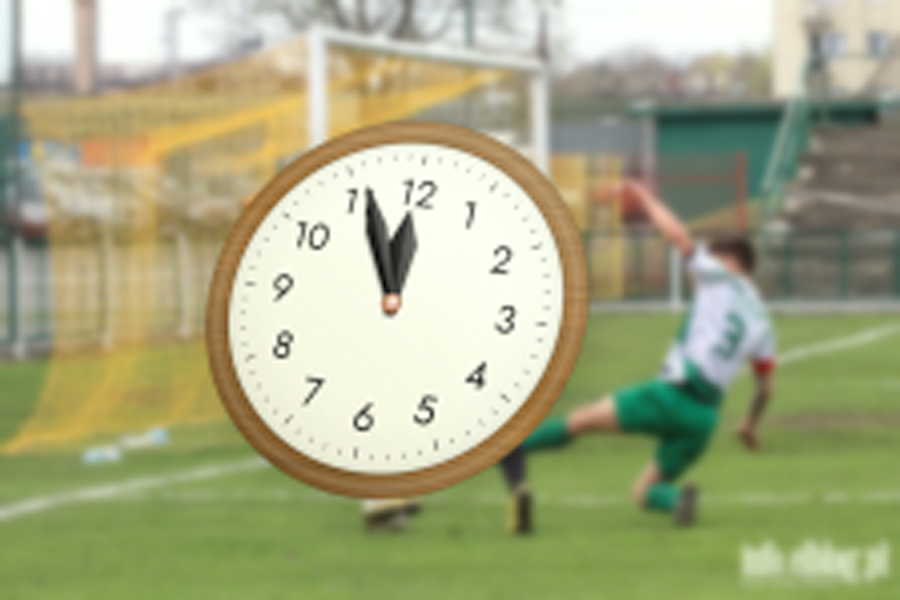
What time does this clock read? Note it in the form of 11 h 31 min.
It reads 11 h 56 min
